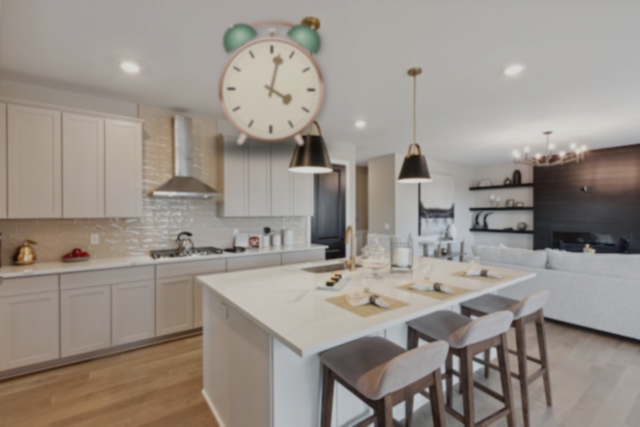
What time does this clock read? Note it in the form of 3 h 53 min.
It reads 4 h 02 min
